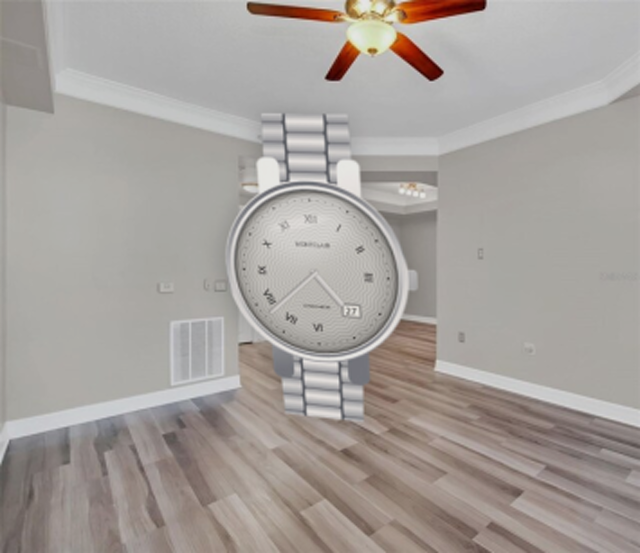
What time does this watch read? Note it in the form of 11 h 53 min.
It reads 4 h 38 min
